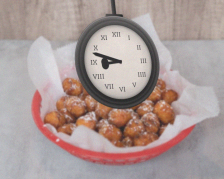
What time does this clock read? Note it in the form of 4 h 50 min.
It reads 8 h 48 min
